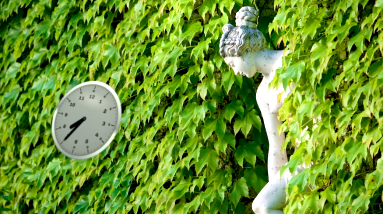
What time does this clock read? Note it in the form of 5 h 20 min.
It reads 7 h 35 min
